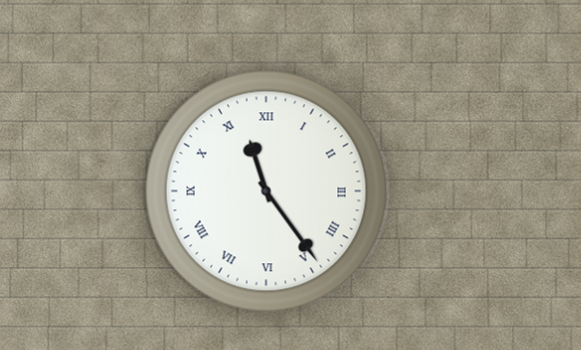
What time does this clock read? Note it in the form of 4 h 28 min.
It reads 11 h 24 min
